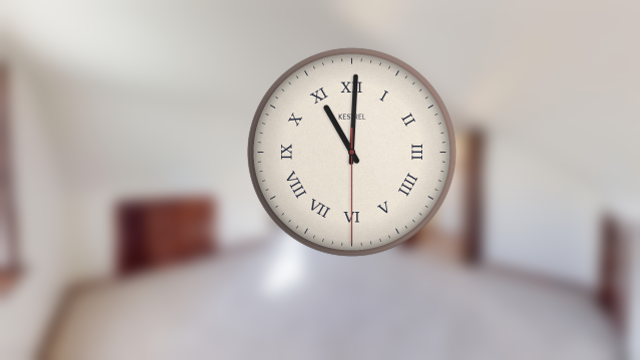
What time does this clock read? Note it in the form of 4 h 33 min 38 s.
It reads 11 h 00 min 30 s
